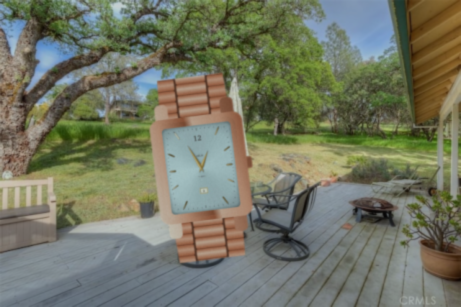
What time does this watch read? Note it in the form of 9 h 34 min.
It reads 12 h 56 min
